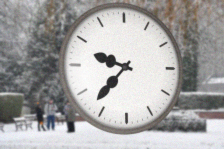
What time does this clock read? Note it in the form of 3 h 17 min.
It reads 9 h 37 min
